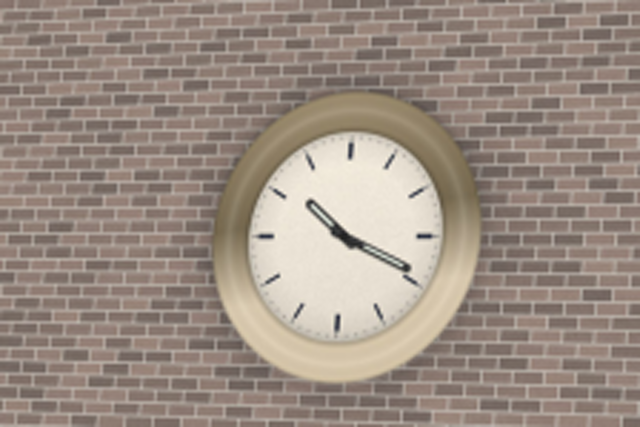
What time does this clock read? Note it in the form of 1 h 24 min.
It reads 10 h 19 min
